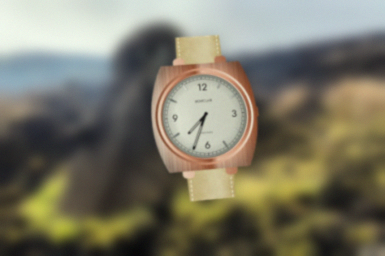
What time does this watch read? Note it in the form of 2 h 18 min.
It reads 7 h 34 min
